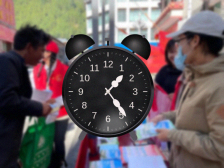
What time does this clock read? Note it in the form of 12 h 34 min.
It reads 1 h 24 min
